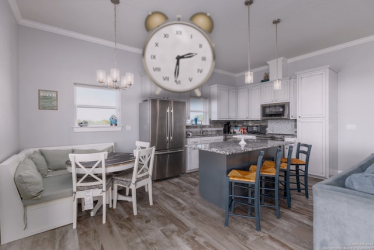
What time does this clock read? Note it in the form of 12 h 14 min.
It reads 2 h 31 min
